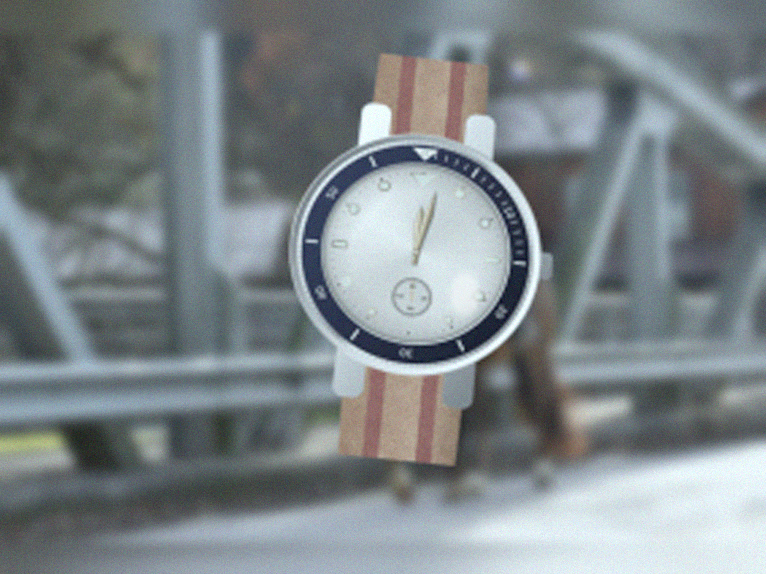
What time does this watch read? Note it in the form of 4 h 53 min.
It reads 12 h 02 min
